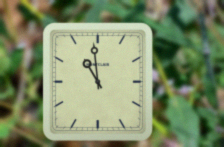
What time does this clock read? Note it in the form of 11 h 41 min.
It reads 10 h 59 min
